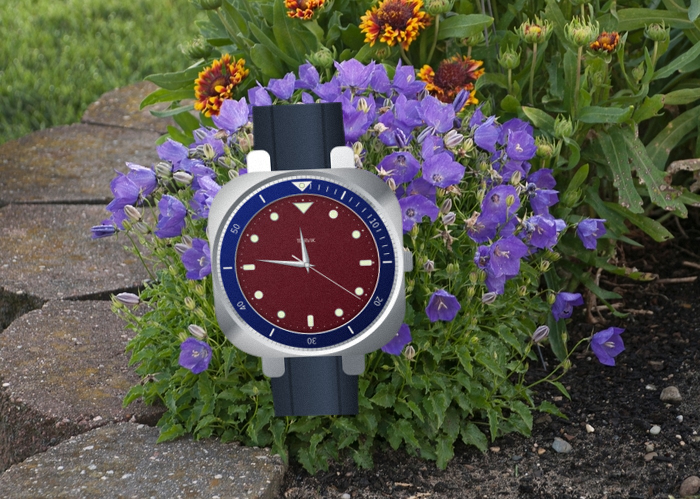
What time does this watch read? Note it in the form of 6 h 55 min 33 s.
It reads 11 h 46 min 21 s
